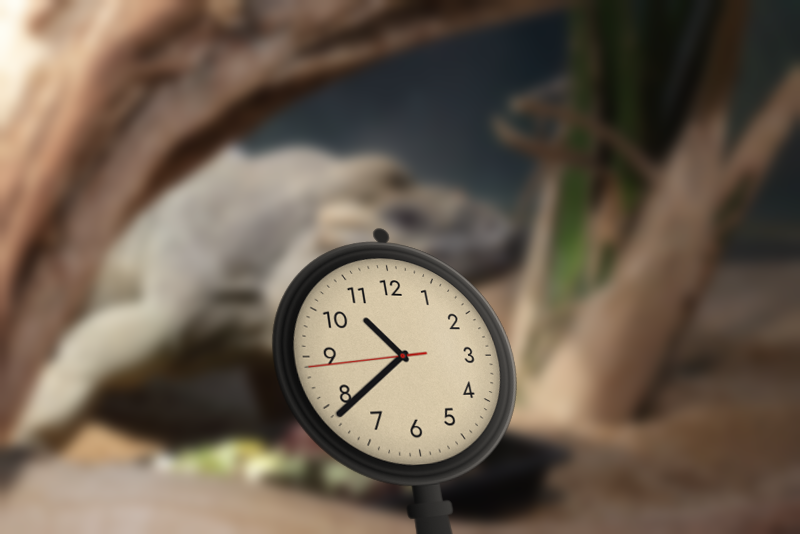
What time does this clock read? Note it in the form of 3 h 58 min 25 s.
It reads 10 h 38 min 44 s
